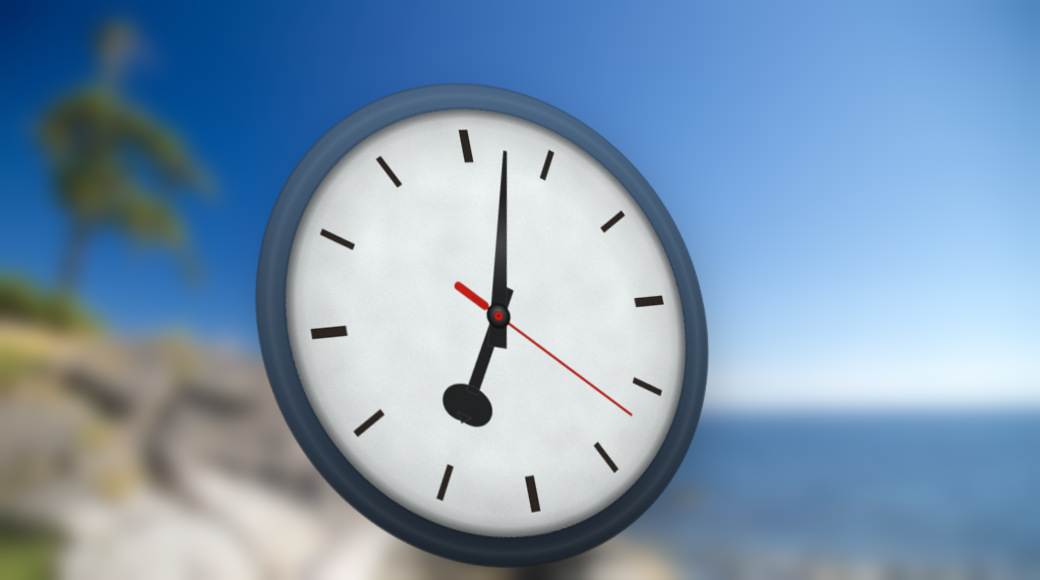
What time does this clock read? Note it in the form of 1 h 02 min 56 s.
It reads 7 h 02 min 22 s
